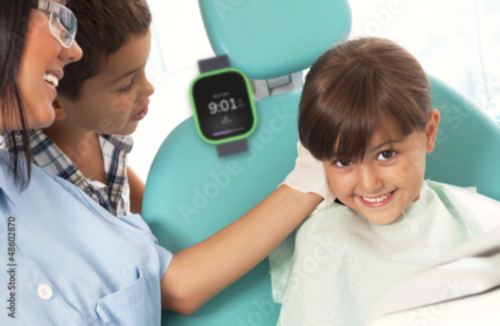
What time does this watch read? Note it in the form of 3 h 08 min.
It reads 9 h 01 min
